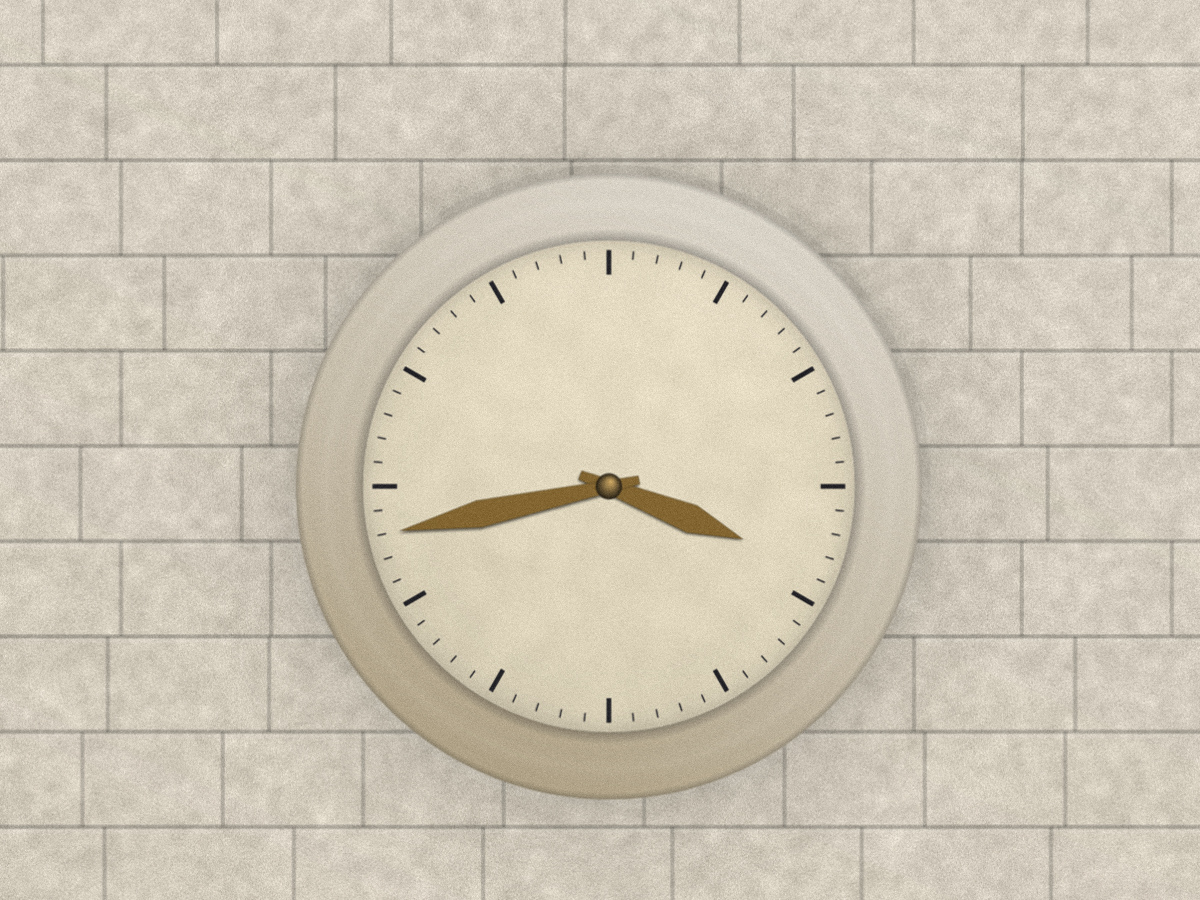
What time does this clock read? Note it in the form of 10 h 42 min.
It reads 3 h 43 min
